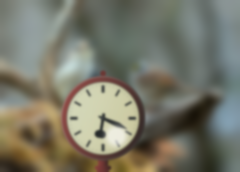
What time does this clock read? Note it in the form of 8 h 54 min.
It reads 6 h 19 min
